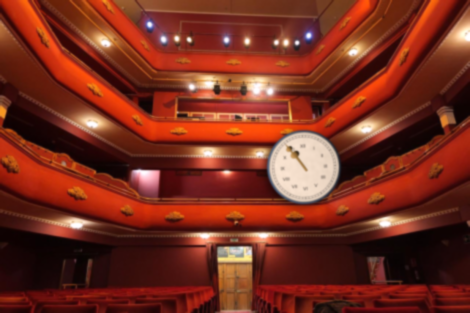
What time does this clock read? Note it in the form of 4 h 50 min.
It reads 10 h 54 min
